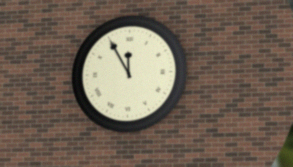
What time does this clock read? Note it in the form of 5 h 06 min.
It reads 11 h 55 min
